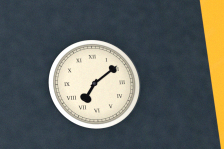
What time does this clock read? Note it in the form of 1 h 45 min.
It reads 7 h 09 min
